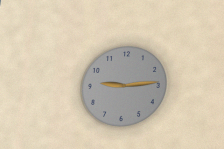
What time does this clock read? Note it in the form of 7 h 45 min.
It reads 9 h 14 min
